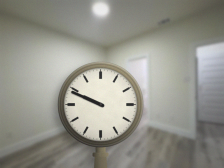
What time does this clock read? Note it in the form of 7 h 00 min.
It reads 9 h 49 min
